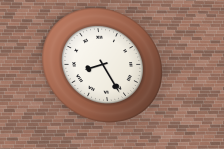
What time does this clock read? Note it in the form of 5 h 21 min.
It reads 8 h 26 min
